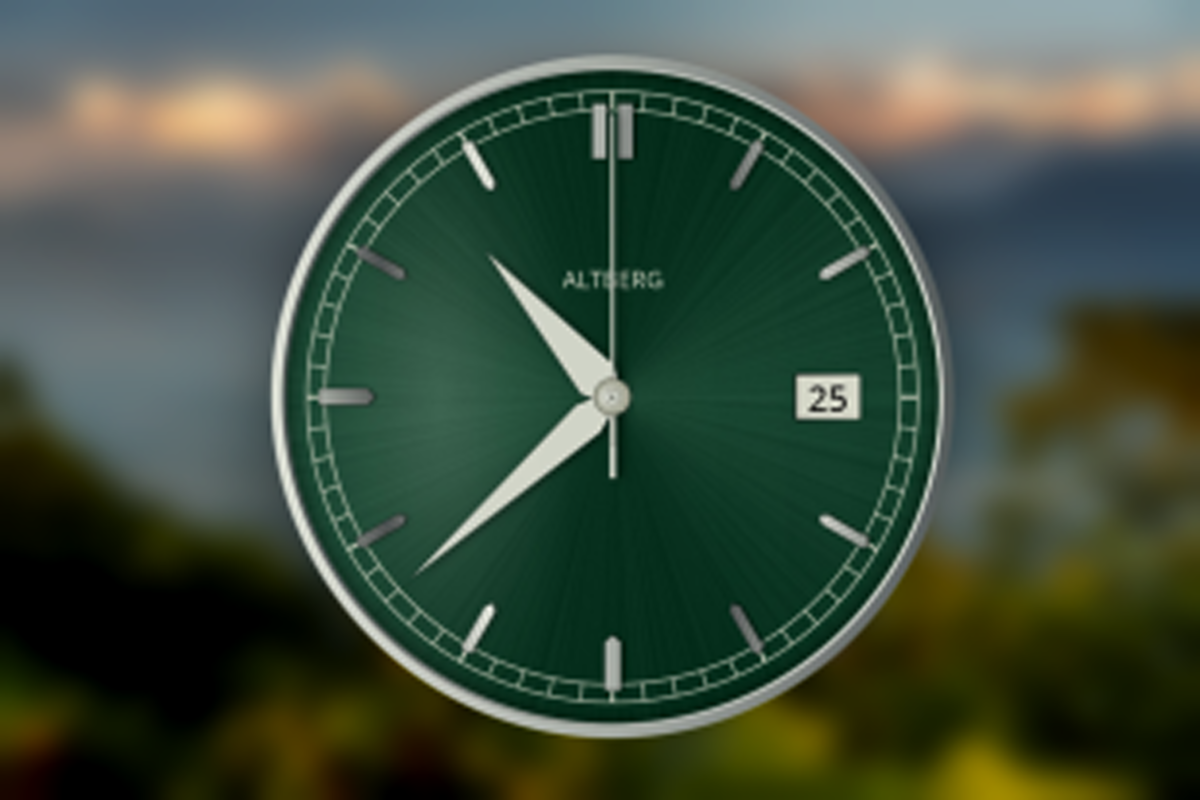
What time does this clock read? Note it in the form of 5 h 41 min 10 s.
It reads 10 h 38 min 00 s
